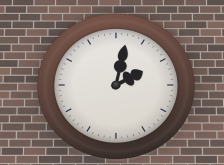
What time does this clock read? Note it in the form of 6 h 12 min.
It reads 2 h 02 min
